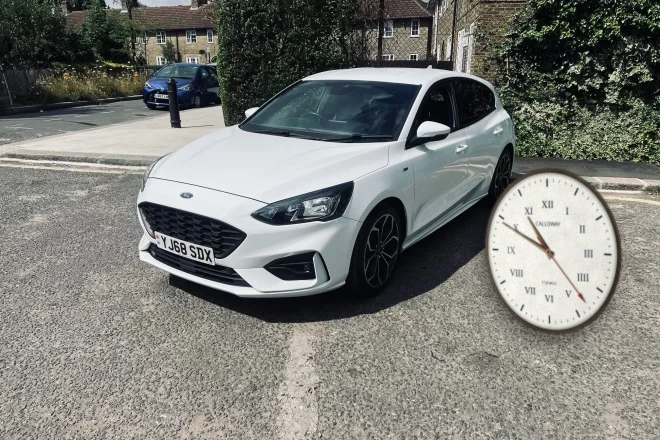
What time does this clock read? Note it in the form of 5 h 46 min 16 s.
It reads 10 h 49 min 23 s
